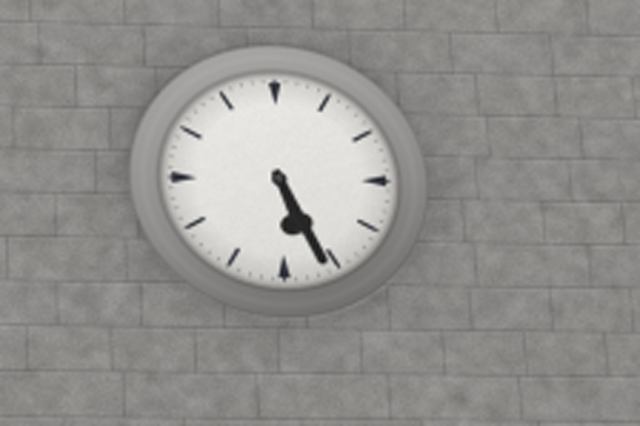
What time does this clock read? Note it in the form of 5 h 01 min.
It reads 5 h 26 min
